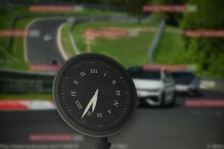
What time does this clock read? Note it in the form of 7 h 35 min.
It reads 6 h 36 min
